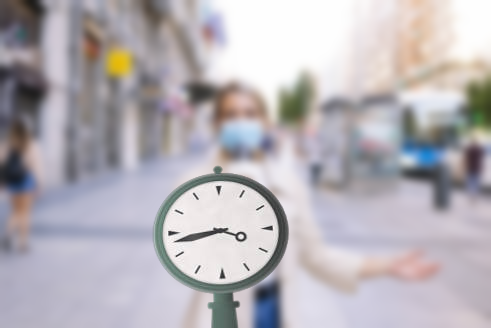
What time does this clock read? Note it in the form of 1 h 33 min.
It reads 3 h 43 min
